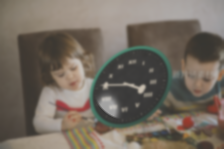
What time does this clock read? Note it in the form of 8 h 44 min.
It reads 3 h 46 min
